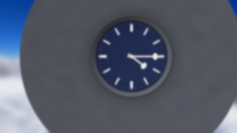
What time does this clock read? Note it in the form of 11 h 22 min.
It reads 4 h 15 min
